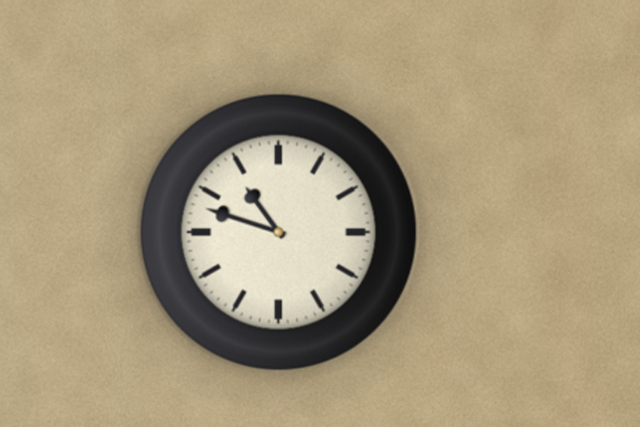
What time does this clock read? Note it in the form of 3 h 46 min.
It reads 10 h 48 min
